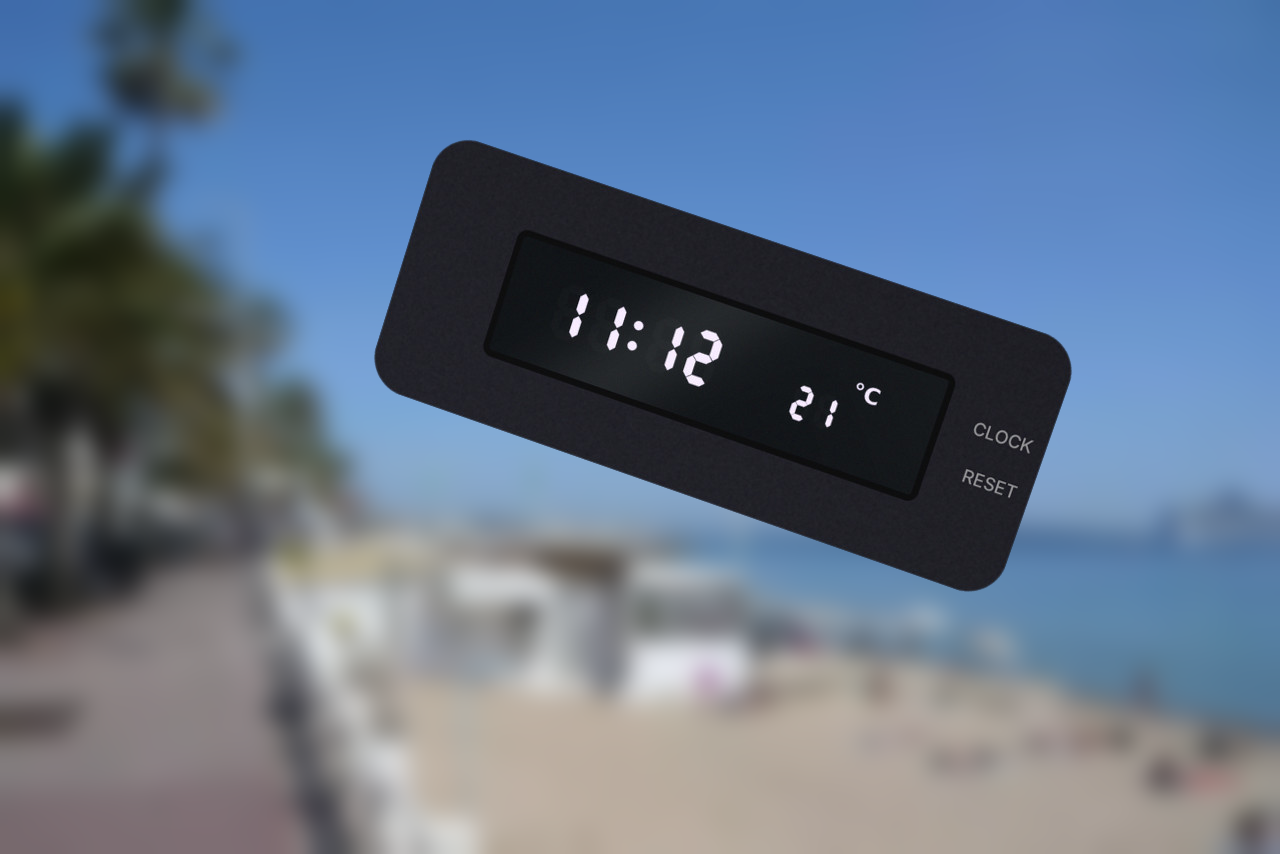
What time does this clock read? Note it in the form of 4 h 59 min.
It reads 11 h 12 min
